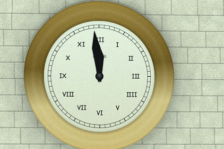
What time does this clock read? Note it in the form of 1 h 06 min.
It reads 11 h 59 min
